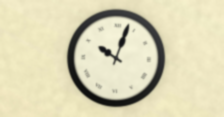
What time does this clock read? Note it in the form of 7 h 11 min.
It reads 10 h 03 min
